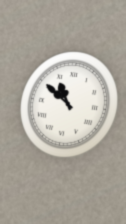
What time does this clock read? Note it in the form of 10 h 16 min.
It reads 10 h 50 min
